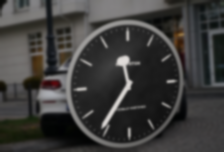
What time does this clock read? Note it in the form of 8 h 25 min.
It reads 11 h 36 min
